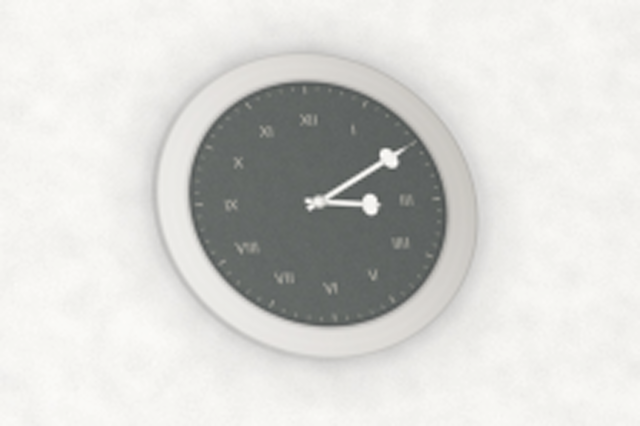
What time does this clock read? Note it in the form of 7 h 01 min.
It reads 3 h 10 min
